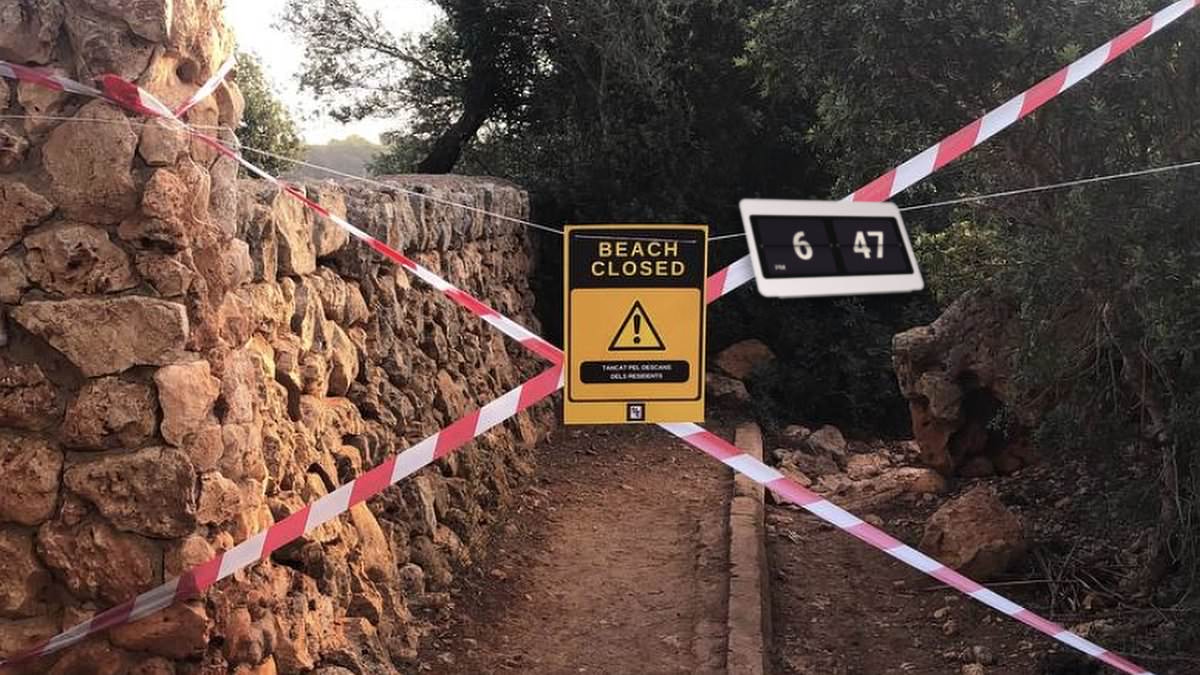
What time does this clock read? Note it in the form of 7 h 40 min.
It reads 6 h 47 min
